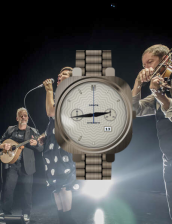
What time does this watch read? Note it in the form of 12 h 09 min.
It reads 2 h 44 min
